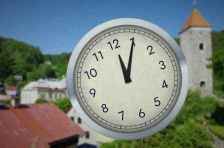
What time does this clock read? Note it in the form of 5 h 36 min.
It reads 12 h 05 min
